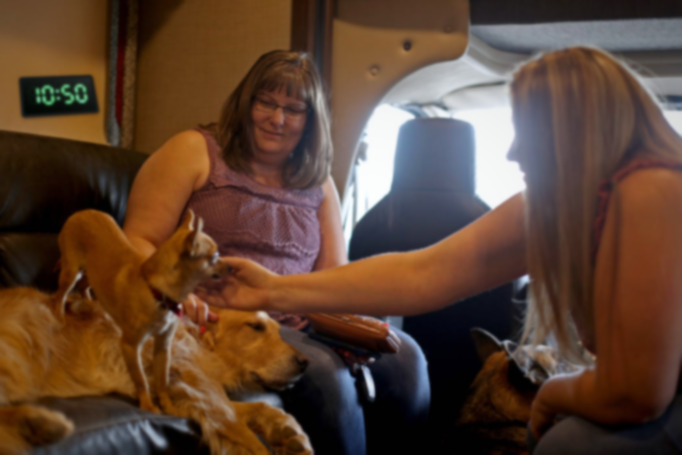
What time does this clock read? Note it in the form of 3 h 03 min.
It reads 10 h 50 min
